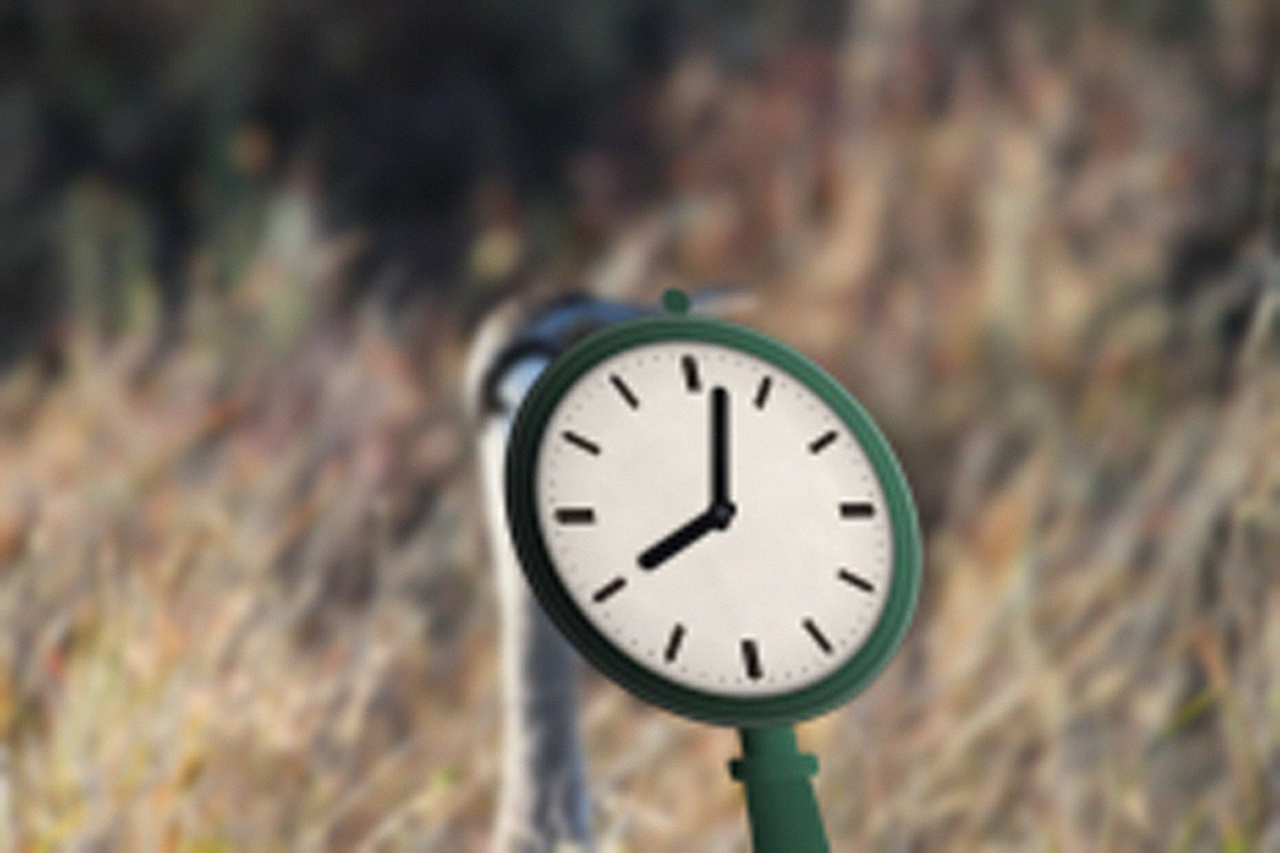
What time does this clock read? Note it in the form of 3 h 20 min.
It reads 8 h 02 min
